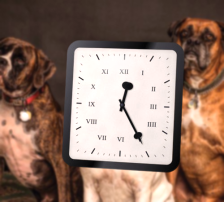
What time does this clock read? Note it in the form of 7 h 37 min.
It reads 12 h 25 min
